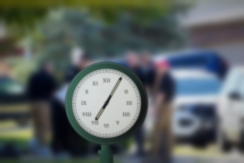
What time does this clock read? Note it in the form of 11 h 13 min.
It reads 7 h 05 min
